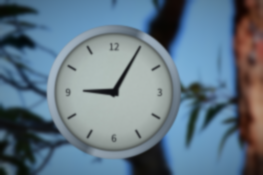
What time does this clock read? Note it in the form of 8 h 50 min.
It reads 9 h 05 min
